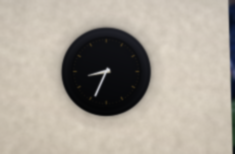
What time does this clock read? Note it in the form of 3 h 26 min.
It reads 8 h 34 min
